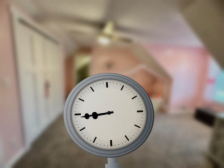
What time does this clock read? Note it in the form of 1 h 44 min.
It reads 8 h 44 min
